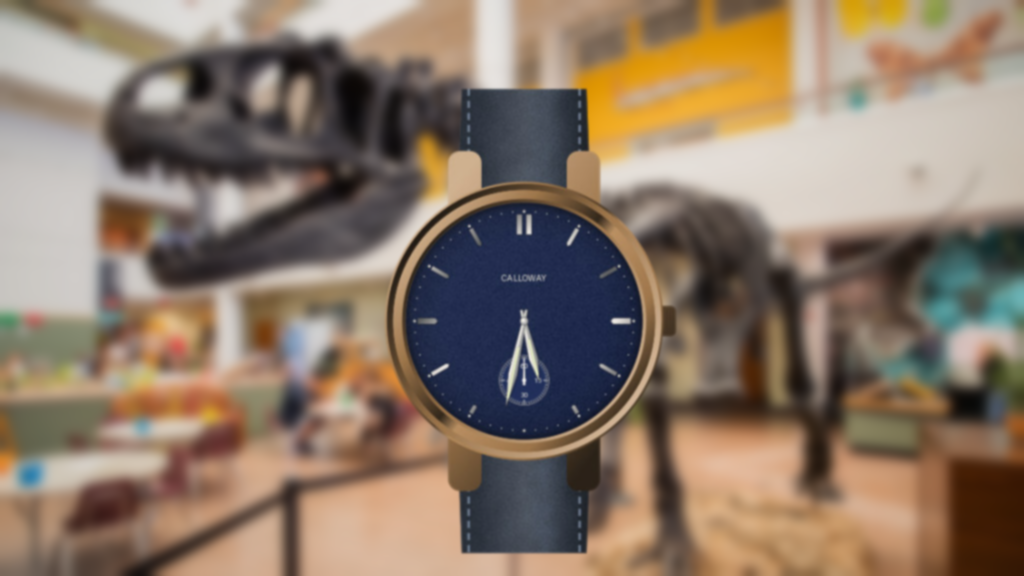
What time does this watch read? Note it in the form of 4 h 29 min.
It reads 5 h 32 min
